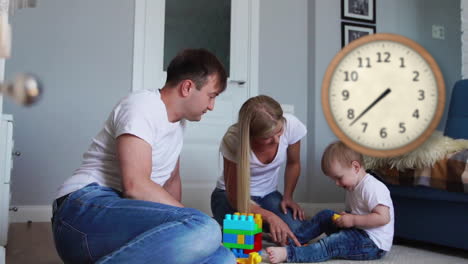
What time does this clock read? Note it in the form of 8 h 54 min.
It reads 7 h 38 min
